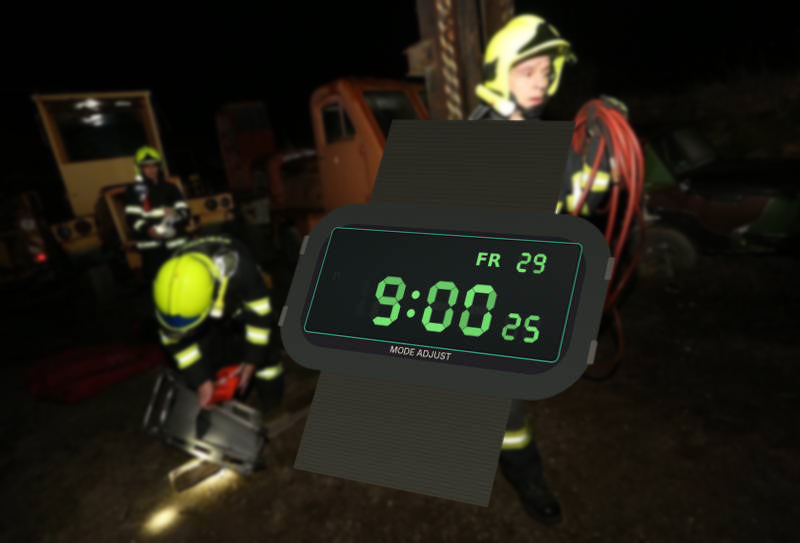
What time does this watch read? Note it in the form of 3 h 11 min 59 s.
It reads 9 h 00 min 25 s
